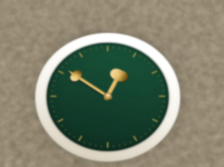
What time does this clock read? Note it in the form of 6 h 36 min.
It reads 12 h 51 min
